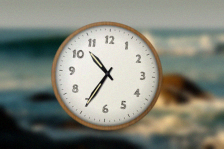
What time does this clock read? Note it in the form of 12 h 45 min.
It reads 10 h 35 min
